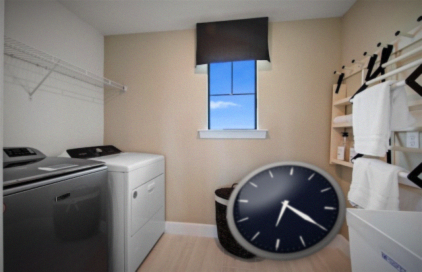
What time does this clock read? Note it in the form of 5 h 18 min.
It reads 6 h 20 min
